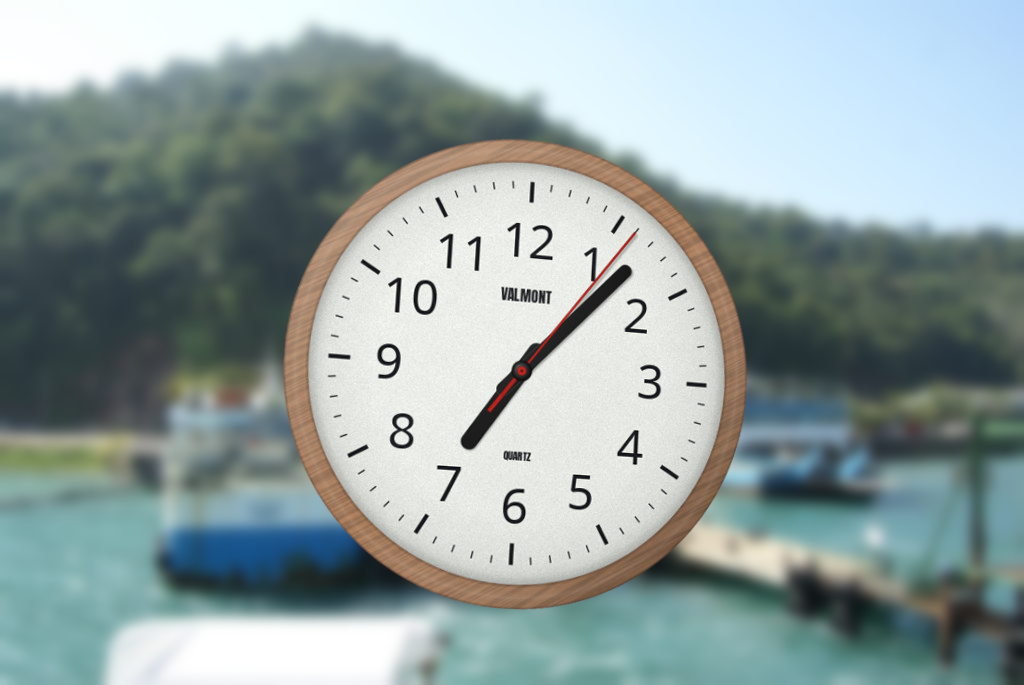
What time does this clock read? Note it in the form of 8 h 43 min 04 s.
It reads 7 h 07 min 06 s
